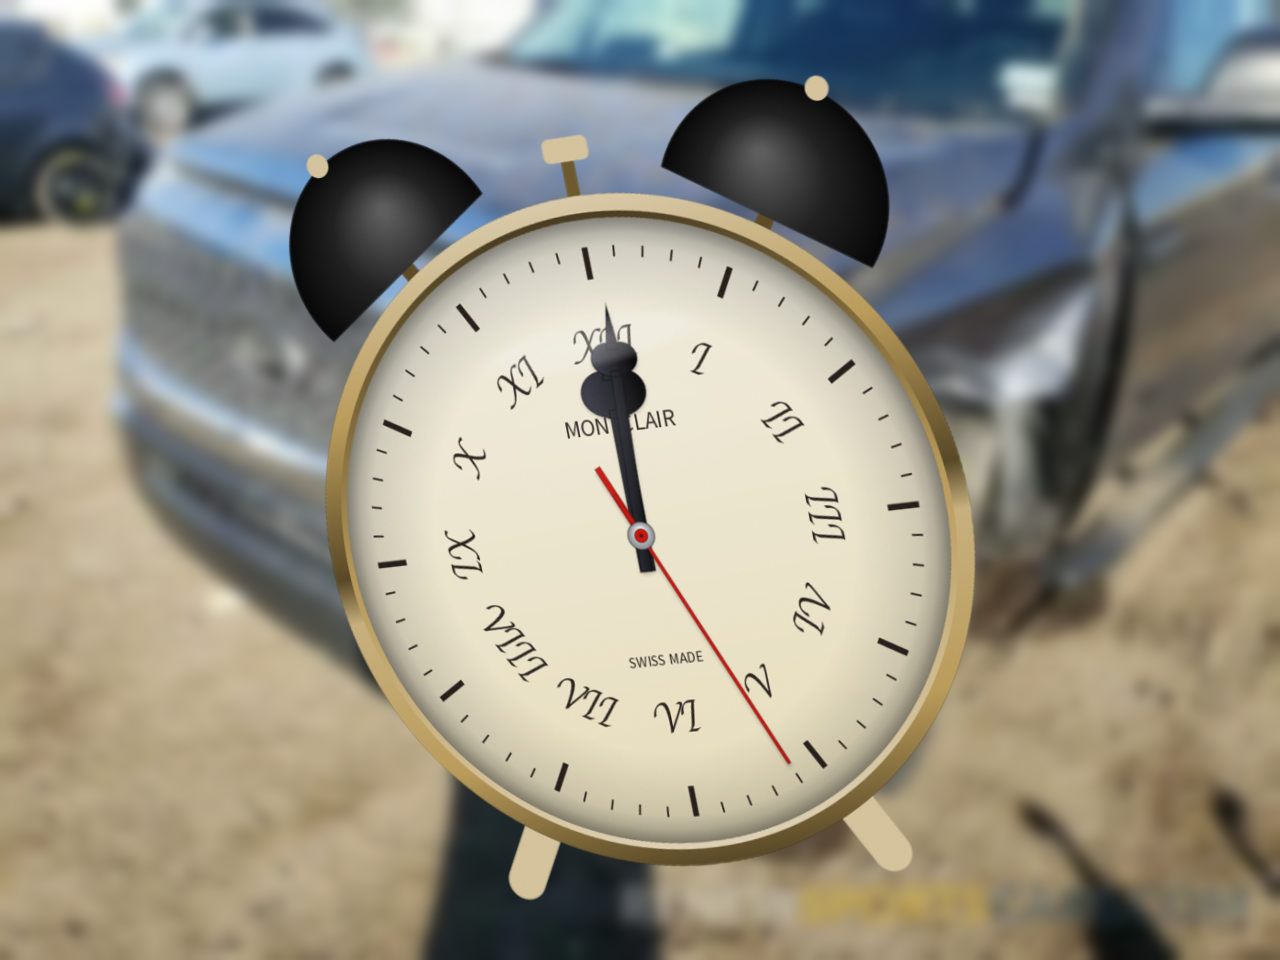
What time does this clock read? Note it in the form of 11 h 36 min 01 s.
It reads 12 h 00 min 26 s
